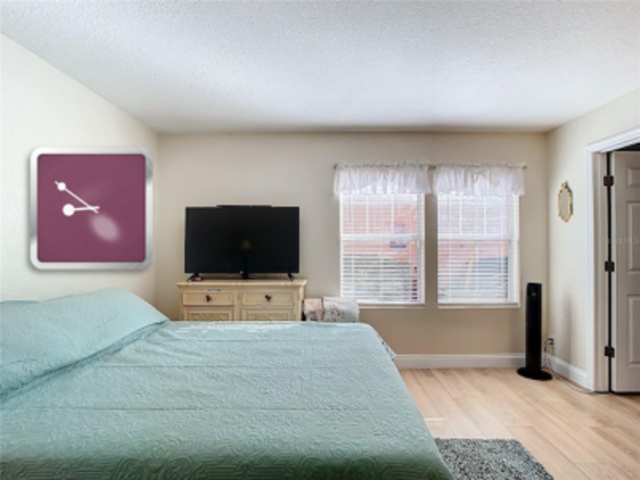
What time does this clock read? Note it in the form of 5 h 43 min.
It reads 8 h 51 min
